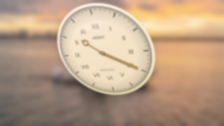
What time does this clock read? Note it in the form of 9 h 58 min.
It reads 10 h 20 min
